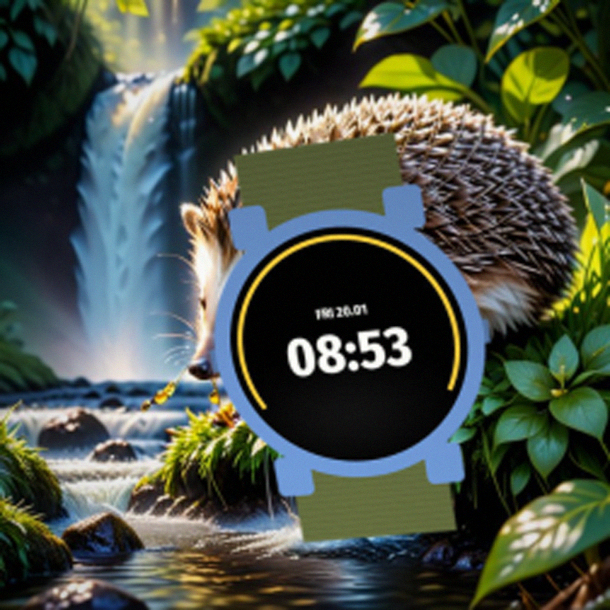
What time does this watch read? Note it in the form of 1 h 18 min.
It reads 8 h 53 min
